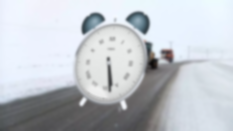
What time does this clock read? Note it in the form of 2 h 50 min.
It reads 5 h 28 min
